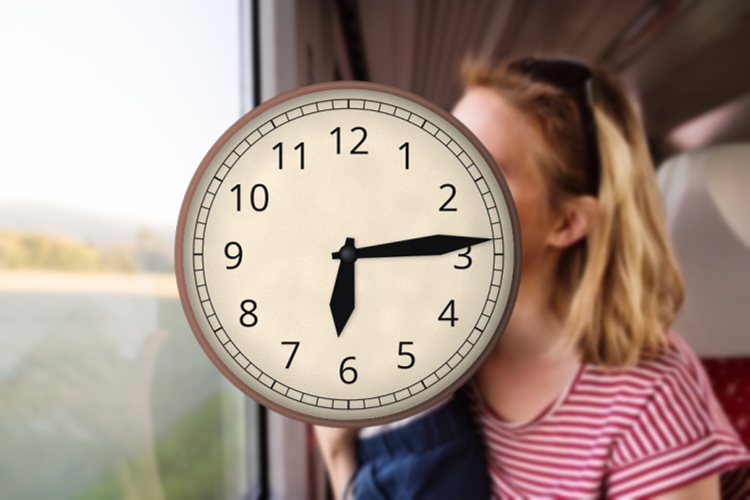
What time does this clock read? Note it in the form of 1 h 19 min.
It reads 6 h 14 min
